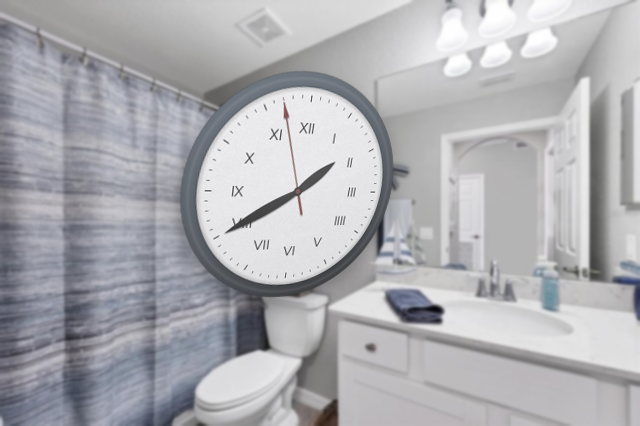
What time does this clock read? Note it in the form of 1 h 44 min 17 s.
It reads 1 h 39 min 57 s
